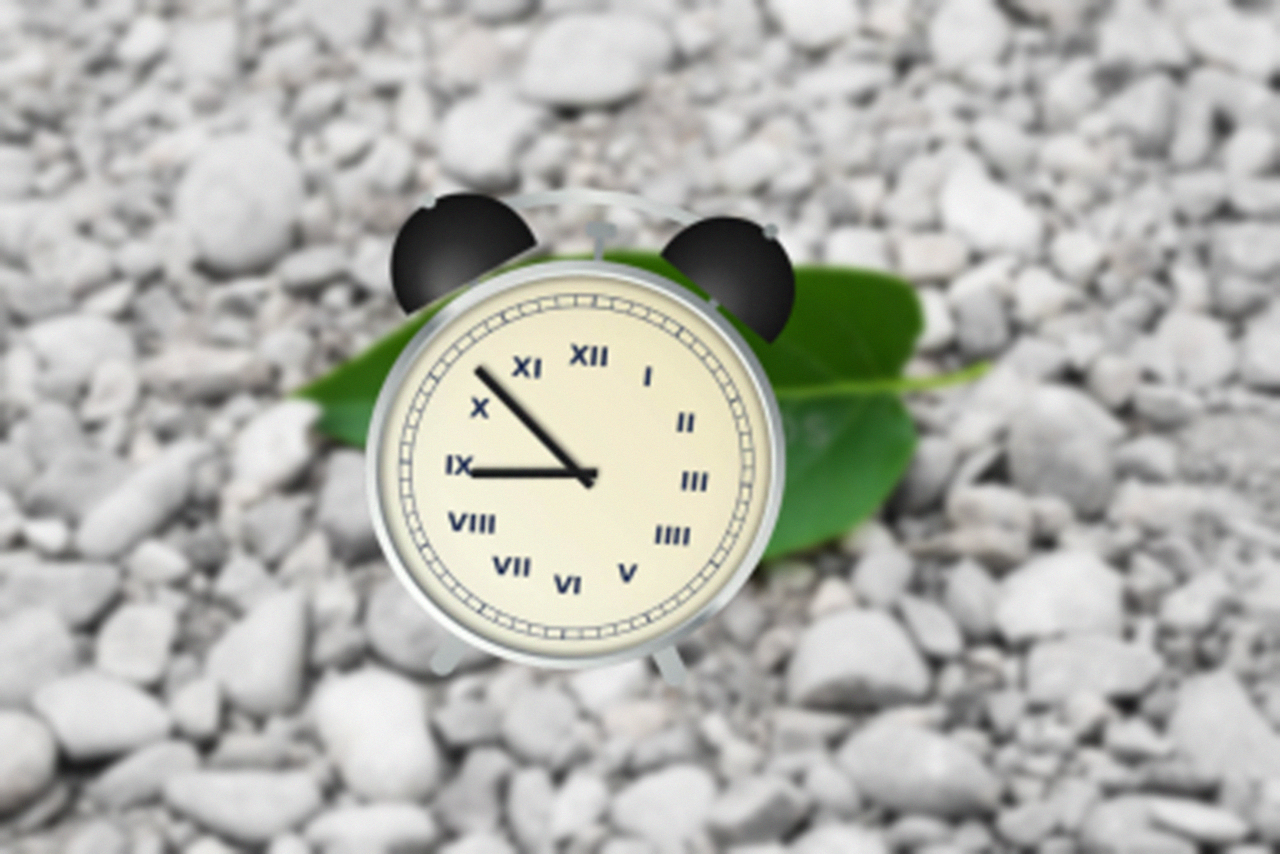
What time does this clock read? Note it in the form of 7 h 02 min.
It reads 8 h 52 min
